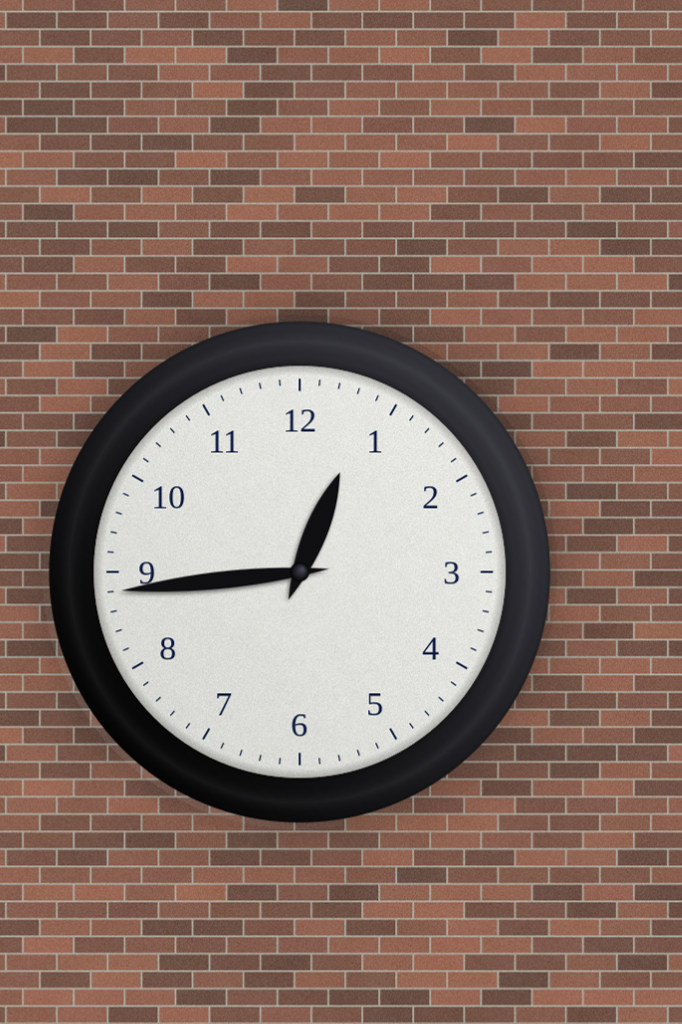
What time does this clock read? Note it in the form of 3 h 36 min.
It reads 12 h 44 min
